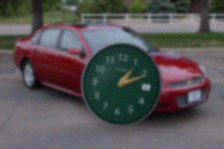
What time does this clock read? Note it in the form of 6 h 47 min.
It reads 1 h 11 min
